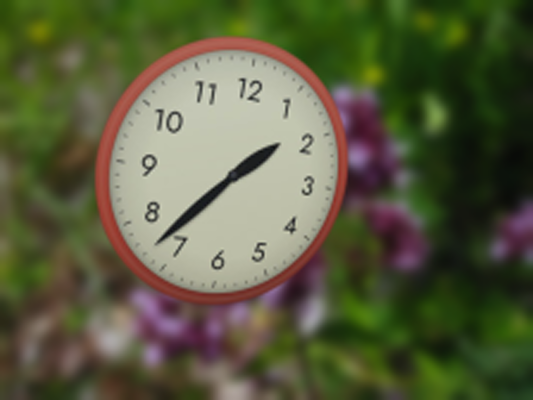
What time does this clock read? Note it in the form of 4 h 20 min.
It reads 1 h 37 min
